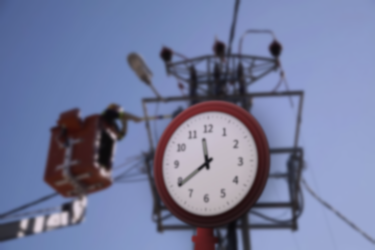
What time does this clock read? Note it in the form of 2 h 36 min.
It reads 11 h 39 min
